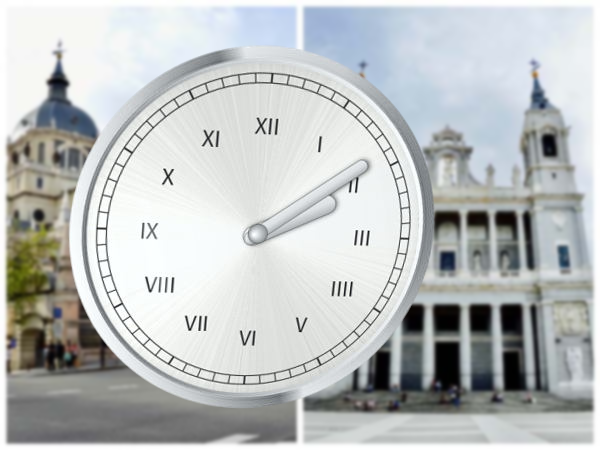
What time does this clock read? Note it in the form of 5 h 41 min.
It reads 2 h 09 min
